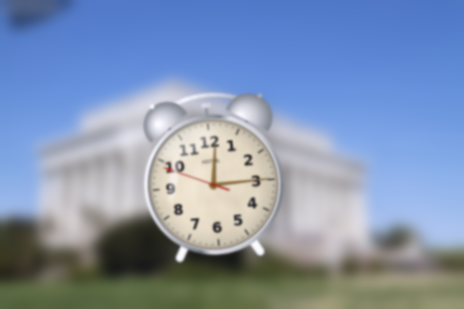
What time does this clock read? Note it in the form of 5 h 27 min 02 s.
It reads 12 h 14 min 49 s
